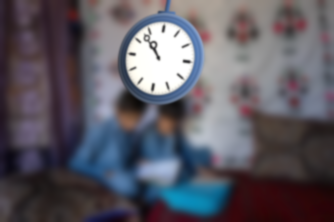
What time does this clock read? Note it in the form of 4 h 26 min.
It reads 10 h 53 min
